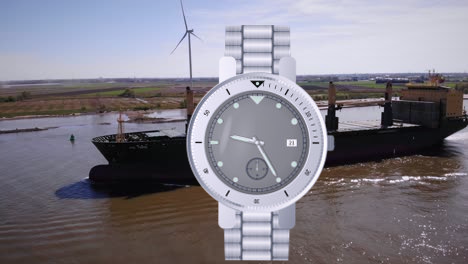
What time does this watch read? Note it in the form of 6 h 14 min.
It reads 9 h 25 min
